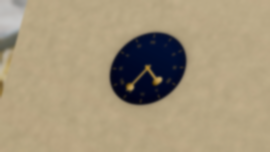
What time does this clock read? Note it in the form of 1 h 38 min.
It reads 4 h 36 min
